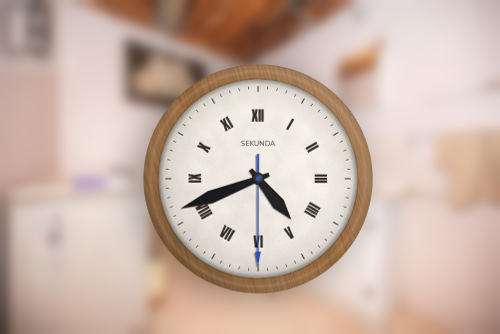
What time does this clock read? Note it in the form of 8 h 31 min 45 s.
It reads 4 h 41 min 30 s
